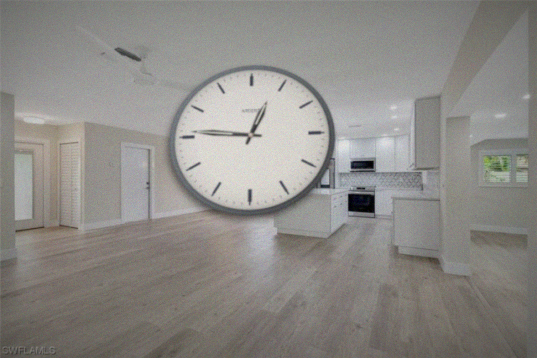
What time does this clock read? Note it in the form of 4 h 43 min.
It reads 12 h 46 min
